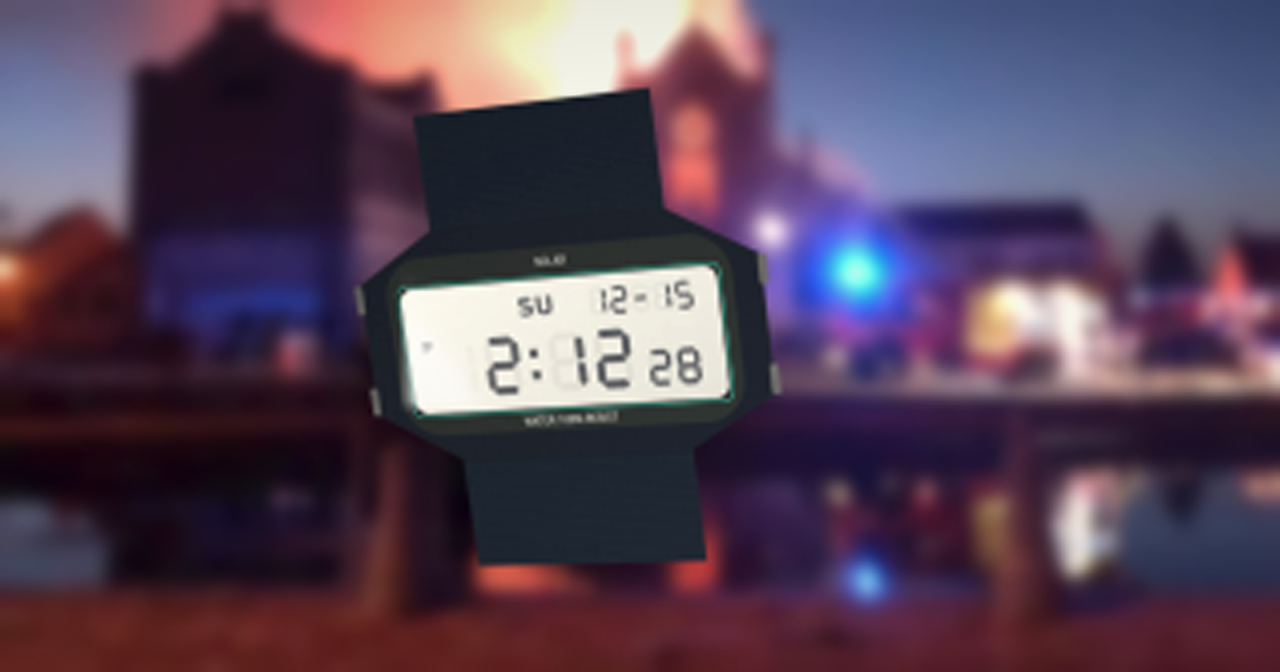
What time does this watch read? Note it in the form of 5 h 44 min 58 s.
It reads 2 h 12 min 28 s
